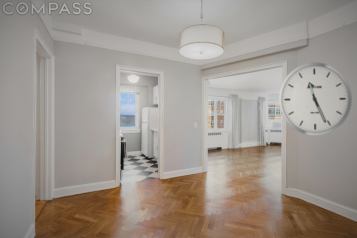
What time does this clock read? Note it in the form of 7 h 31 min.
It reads 11 h 26 min
